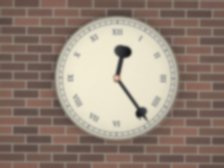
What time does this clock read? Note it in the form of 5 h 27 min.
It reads 12 h 24 min
